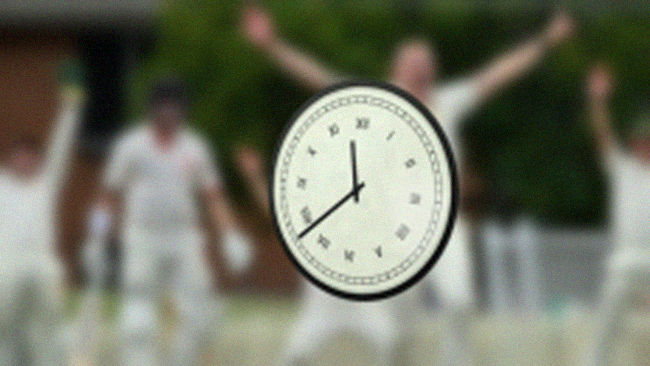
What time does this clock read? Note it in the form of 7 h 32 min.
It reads 11 h 38 min
